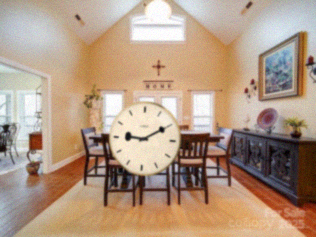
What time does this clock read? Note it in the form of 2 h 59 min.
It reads 9 h 10 min
